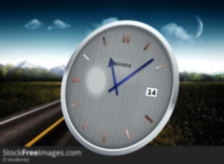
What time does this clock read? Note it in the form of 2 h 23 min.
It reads 11 h 08 min
